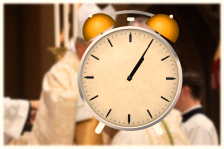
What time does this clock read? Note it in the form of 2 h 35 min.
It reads 1 h 05 min
